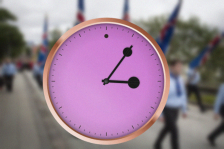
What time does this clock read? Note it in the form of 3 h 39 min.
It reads 3 h 06 min
